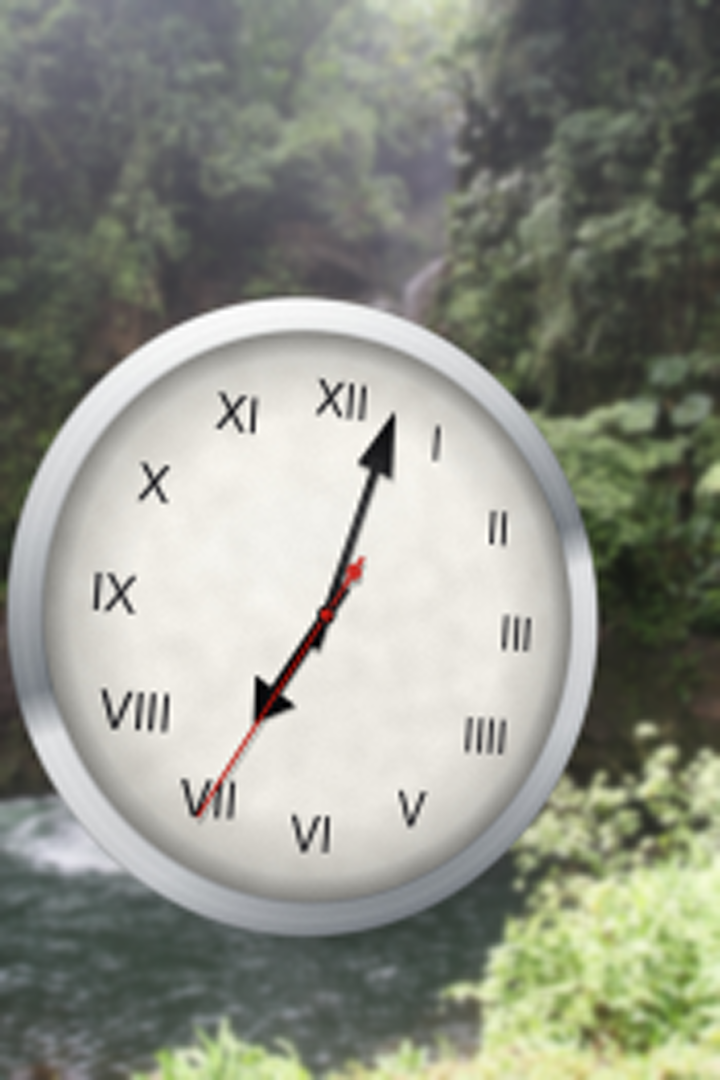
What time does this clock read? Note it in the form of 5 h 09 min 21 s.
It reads 7 h 02 min 35 s
